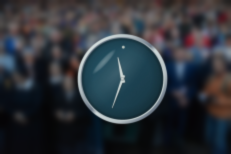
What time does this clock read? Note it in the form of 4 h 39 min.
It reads 11 h 33 min
